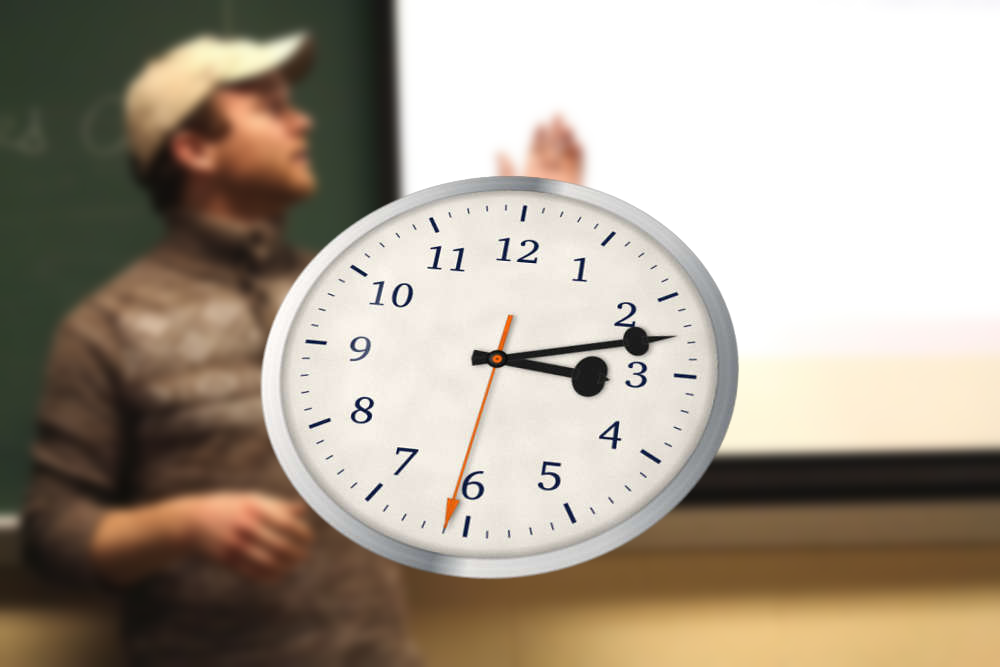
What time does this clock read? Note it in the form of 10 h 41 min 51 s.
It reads 3 h 12 min 31 s
